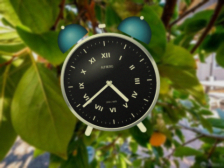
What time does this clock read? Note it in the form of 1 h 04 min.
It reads 4 h 39 min
